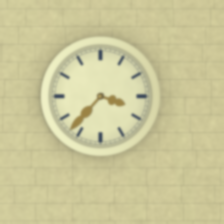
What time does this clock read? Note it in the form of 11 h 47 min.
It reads 3 h 37 min
